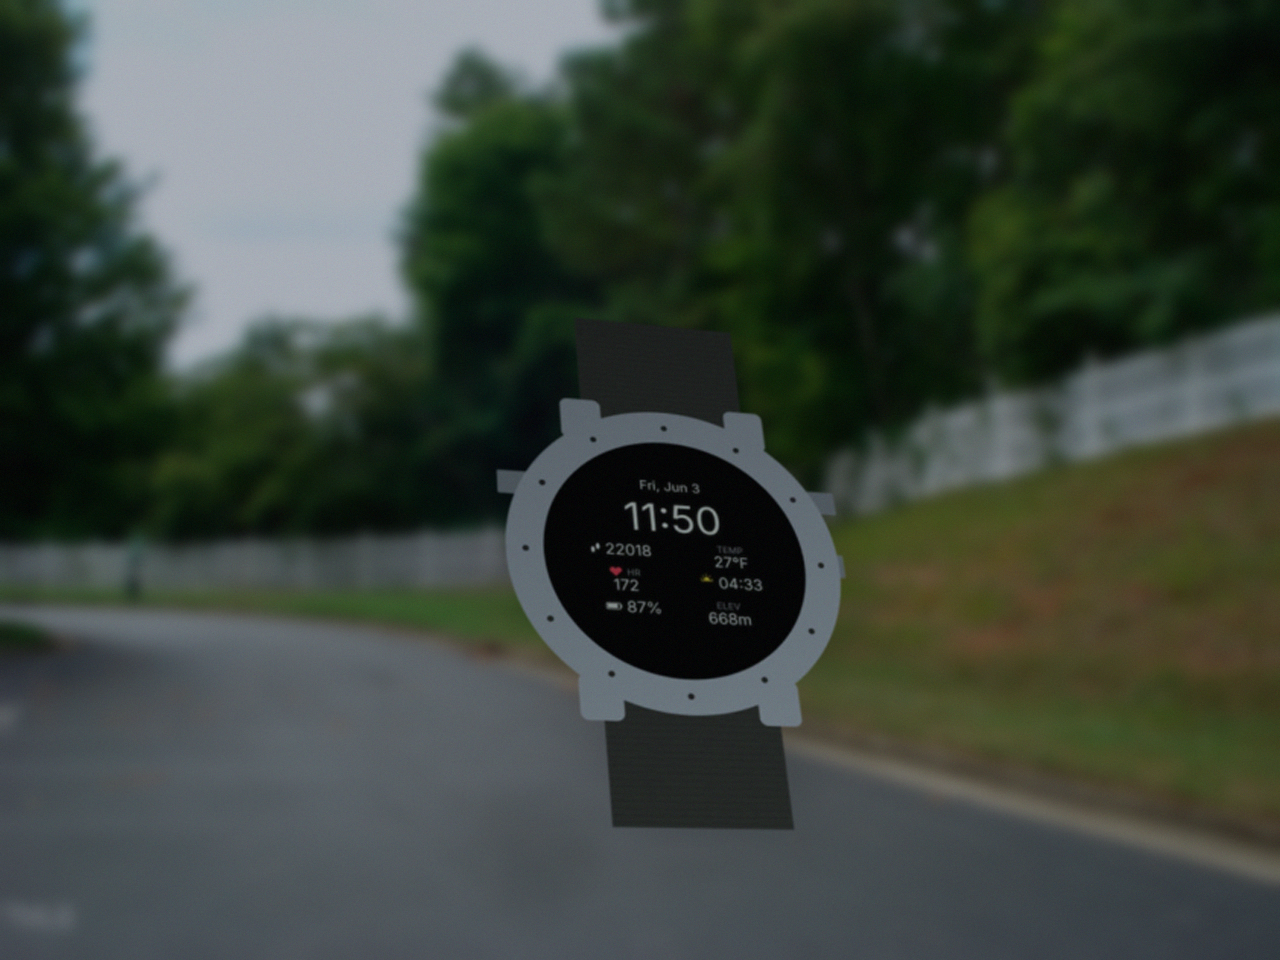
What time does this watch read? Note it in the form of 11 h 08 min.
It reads 11 h 50 min
